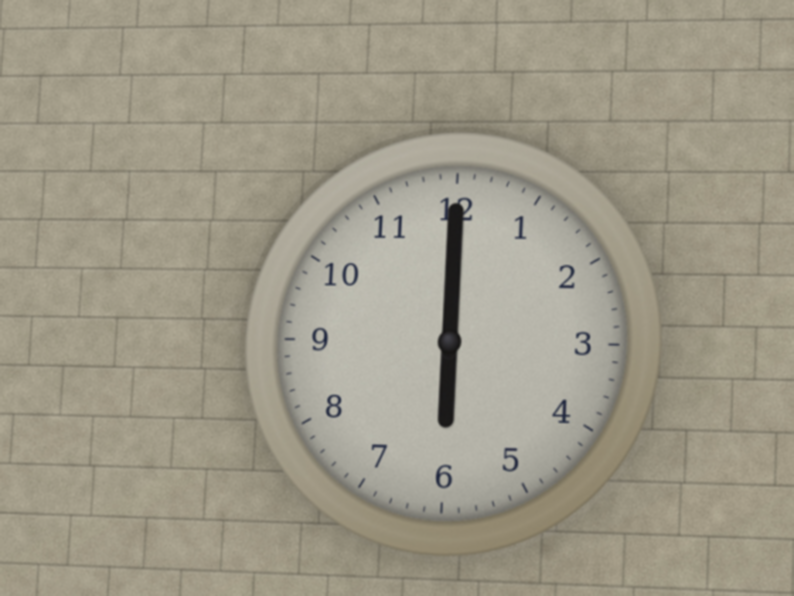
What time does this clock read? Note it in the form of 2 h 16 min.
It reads 6 h 00 min
